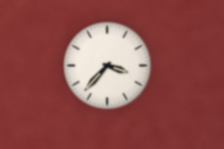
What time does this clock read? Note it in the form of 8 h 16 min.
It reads 3 h 37 min
